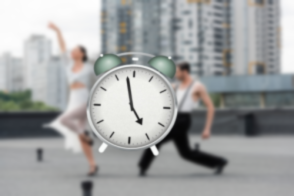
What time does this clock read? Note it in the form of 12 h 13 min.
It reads 4 h 58 min
